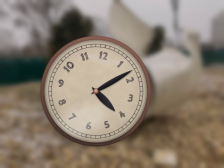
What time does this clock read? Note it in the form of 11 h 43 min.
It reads 4 h 08 min
